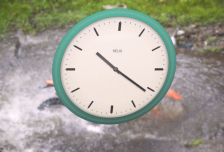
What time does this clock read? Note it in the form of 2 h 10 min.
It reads 10 h 21 min
